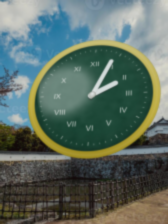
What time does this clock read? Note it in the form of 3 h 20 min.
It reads 2 h 04 min
